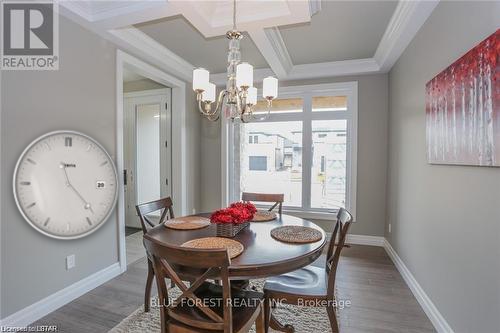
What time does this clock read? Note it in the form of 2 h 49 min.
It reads 11 h 23 min
